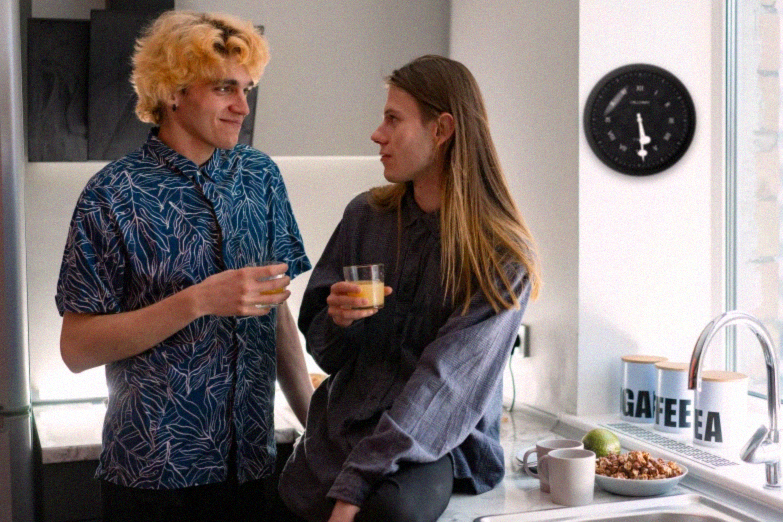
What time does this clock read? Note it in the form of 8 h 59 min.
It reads 5 h 29 min
